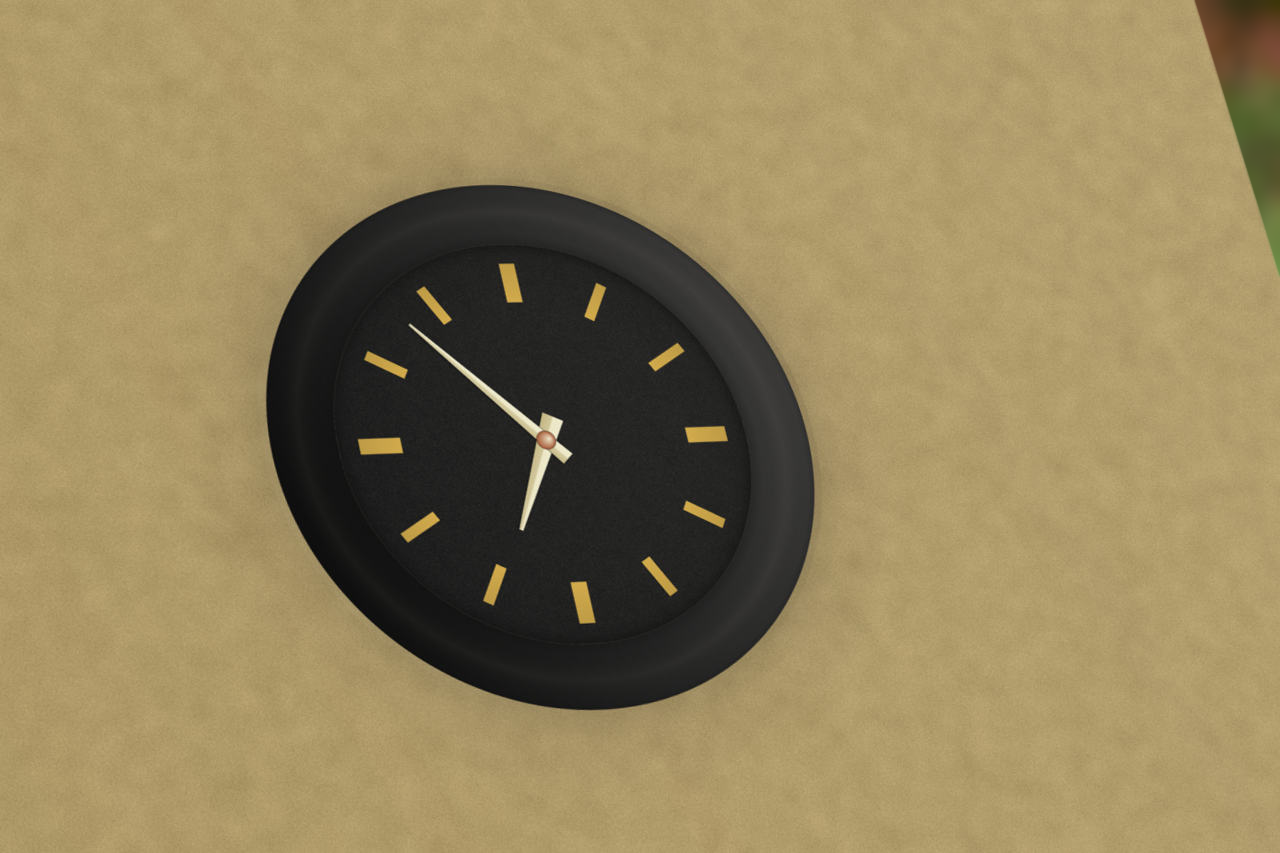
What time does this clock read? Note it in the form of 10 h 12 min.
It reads 6 h 53 min
